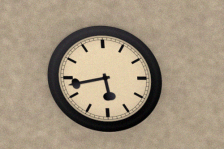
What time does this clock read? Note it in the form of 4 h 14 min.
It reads 5 h 43 min
